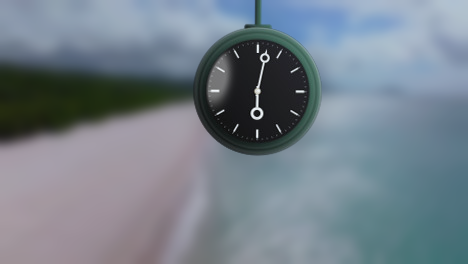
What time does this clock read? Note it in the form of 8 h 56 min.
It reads 6 h 02 min
